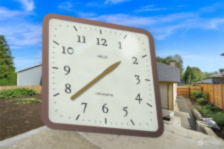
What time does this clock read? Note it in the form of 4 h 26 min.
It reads 1 h 38 min
